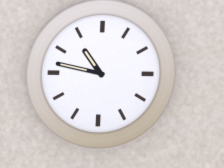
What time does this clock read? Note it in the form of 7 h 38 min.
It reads 10 h 47 min
